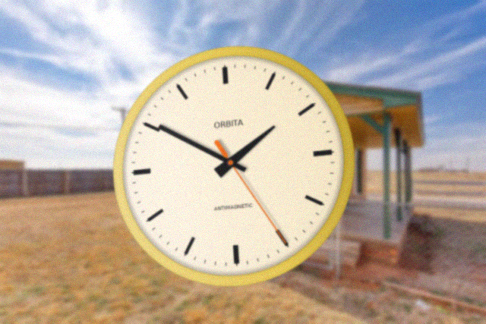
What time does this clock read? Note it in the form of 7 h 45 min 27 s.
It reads 1 h 50 min 25 s
